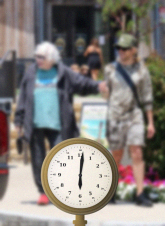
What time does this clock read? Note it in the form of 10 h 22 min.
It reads 6 h 01 min
